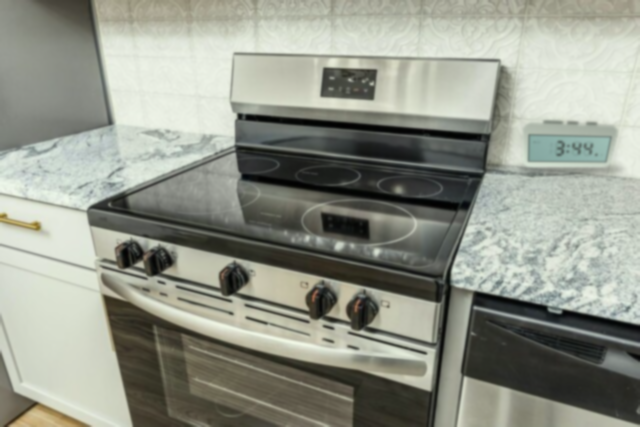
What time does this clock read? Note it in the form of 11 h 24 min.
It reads 3 h 44 min
